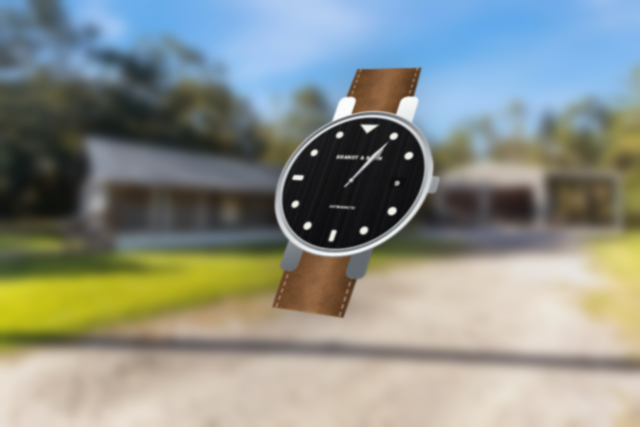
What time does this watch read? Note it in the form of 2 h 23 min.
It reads 1 h 05 min
